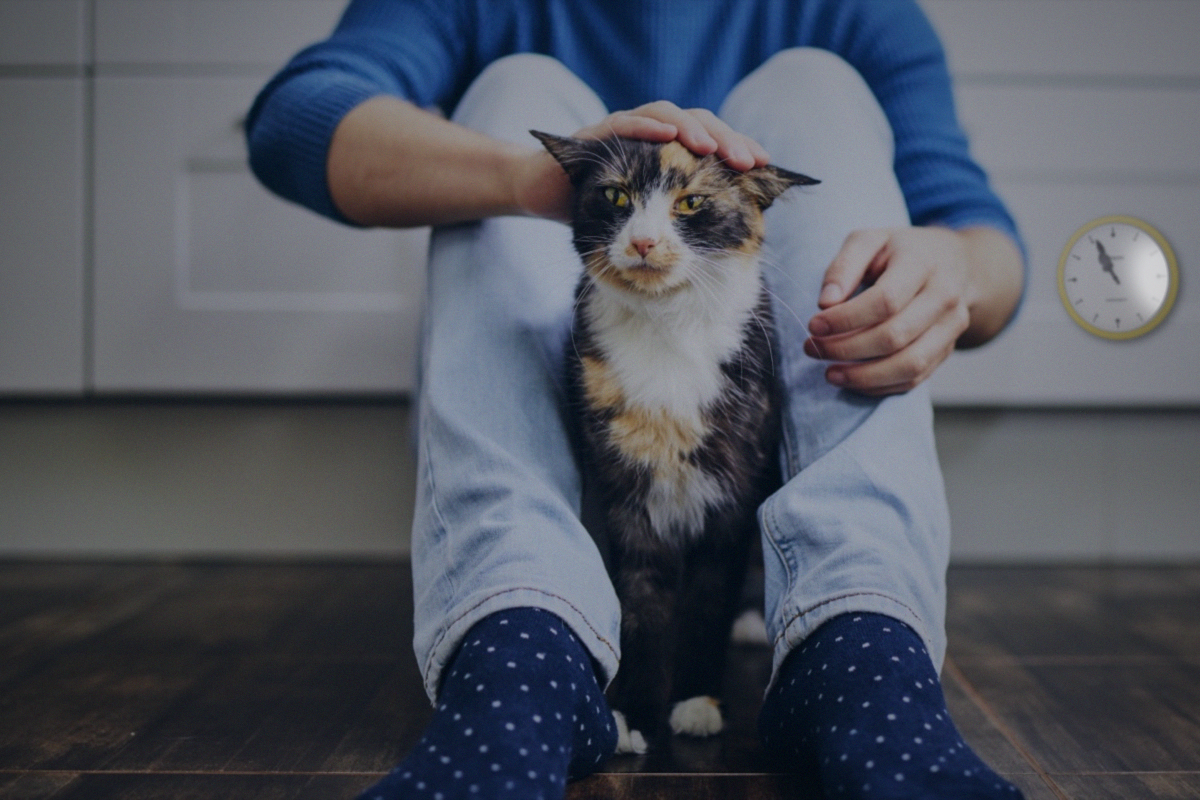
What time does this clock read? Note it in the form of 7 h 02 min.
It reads 10 h 56 min
